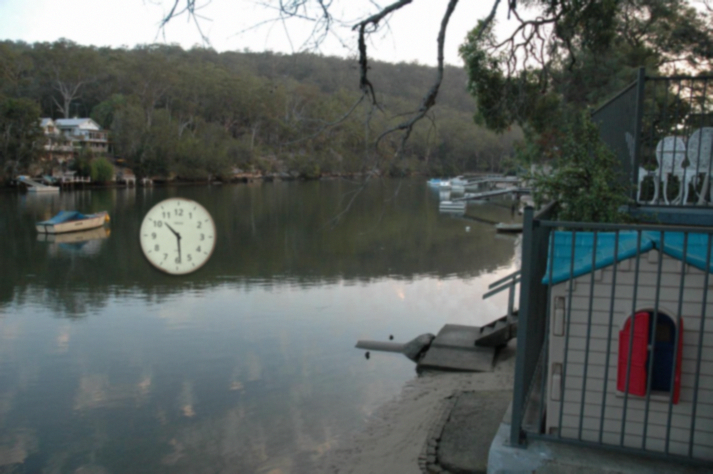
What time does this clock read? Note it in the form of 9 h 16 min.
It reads 10 h 29 min
